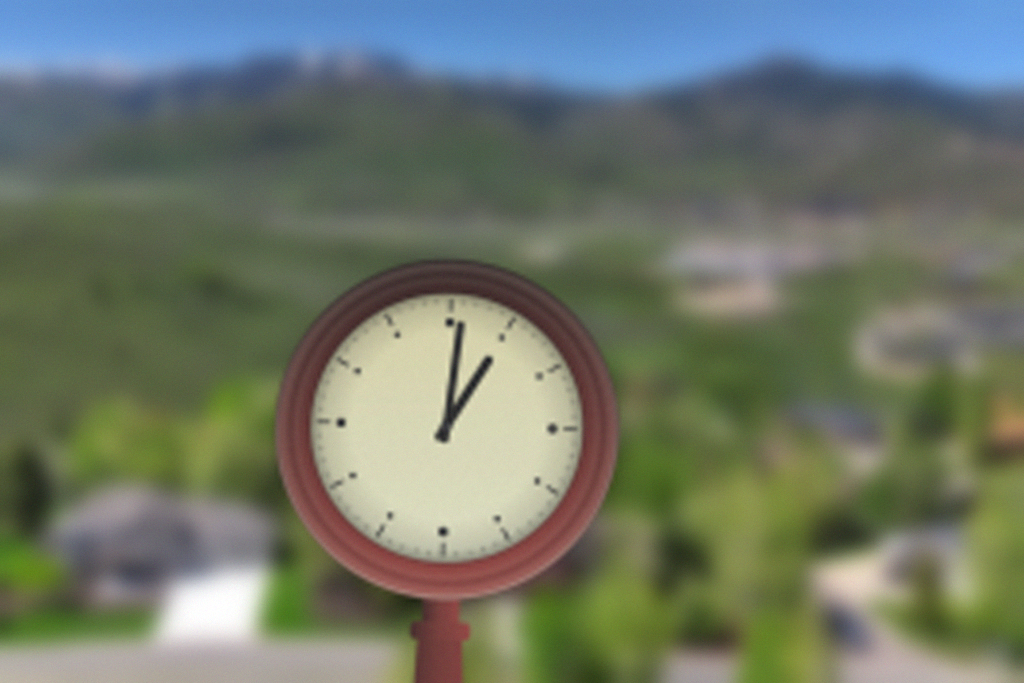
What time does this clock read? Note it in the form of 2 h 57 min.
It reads 1 h 01 min
